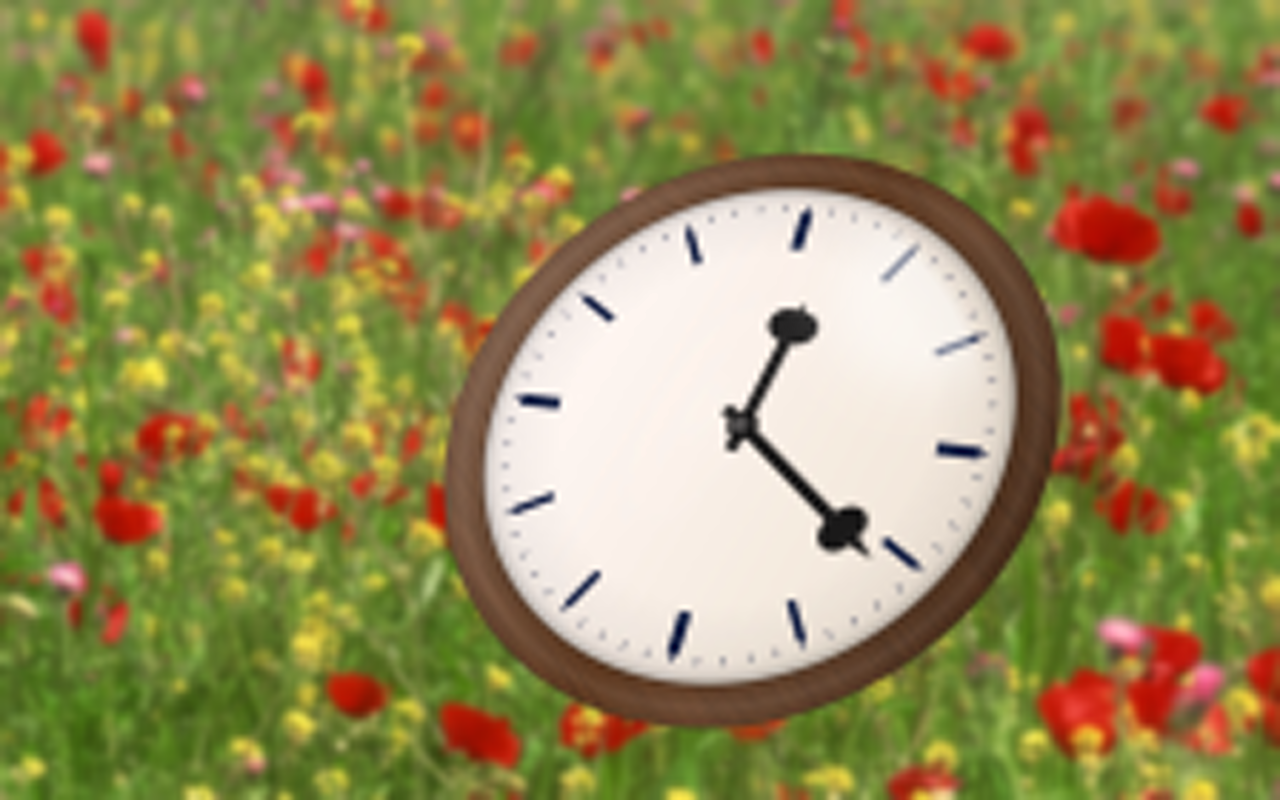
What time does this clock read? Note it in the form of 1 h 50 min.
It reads 12 h 21 min
